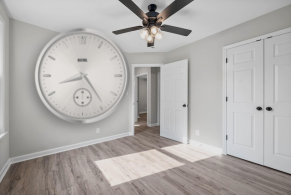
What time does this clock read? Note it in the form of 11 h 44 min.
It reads 8 h 24 min
